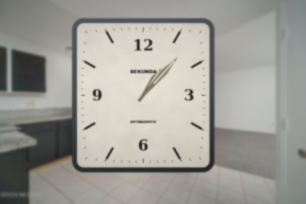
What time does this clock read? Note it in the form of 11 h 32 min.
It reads 1 h 07 min
